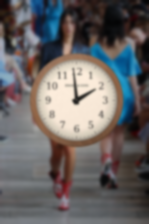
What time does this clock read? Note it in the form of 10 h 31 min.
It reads 1 h 59 min
